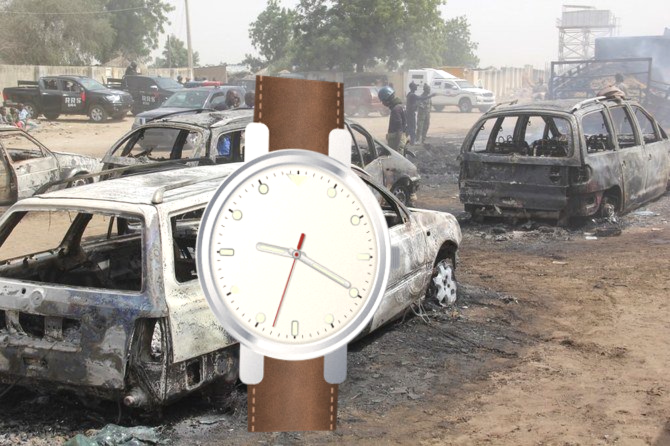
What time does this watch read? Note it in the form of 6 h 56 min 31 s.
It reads 9 h 19 min 33 s
